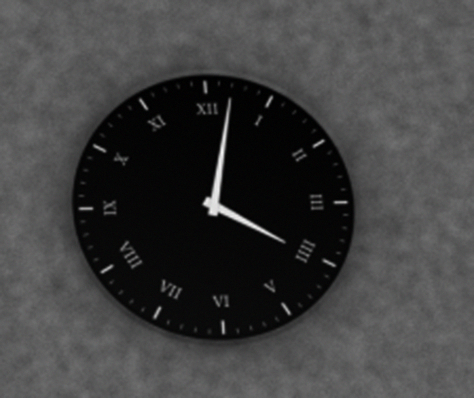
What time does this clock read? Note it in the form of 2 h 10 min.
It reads 4 h 02 min
